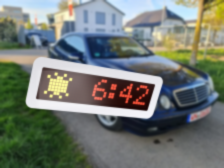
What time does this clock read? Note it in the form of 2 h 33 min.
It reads 6 h 42 min
